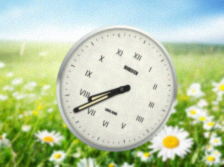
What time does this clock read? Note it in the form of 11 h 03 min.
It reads 7 h 37 min
